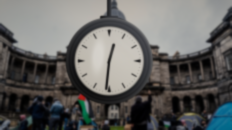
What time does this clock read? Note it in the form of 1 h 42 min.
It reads 12 h 31 min
